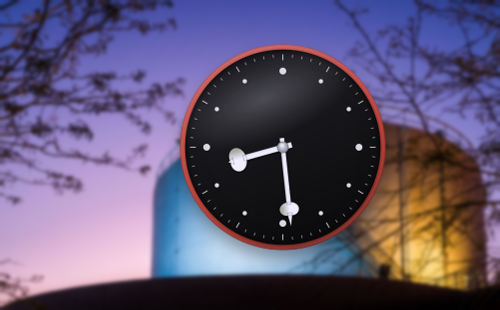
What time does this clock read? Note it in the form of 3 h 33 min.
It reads 8 h 29 min
